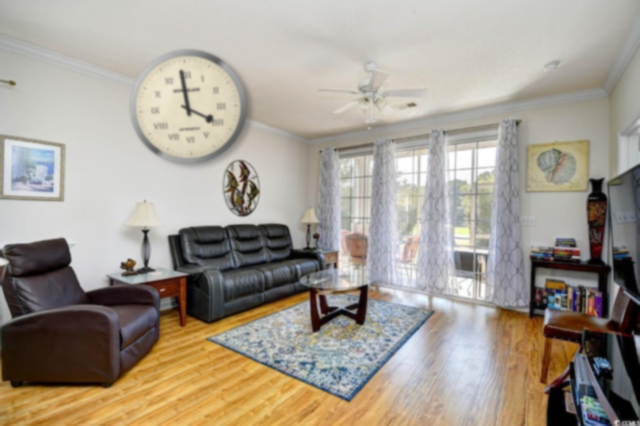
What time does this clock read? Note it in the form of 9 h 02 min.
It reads 3 h 59 min
